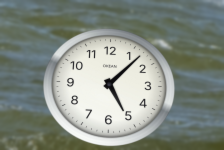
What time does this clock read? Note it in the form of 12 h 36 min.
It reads 5 h 07 min
